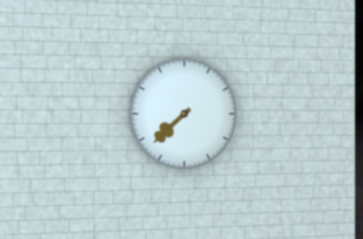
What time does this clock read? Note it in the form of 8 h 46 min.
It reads 7 h 38 min
